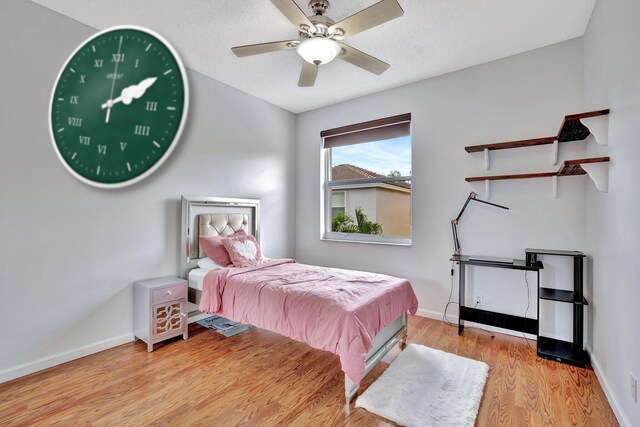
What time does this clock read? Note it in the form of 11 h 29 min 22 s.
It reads 2 h 10 min 00 s
